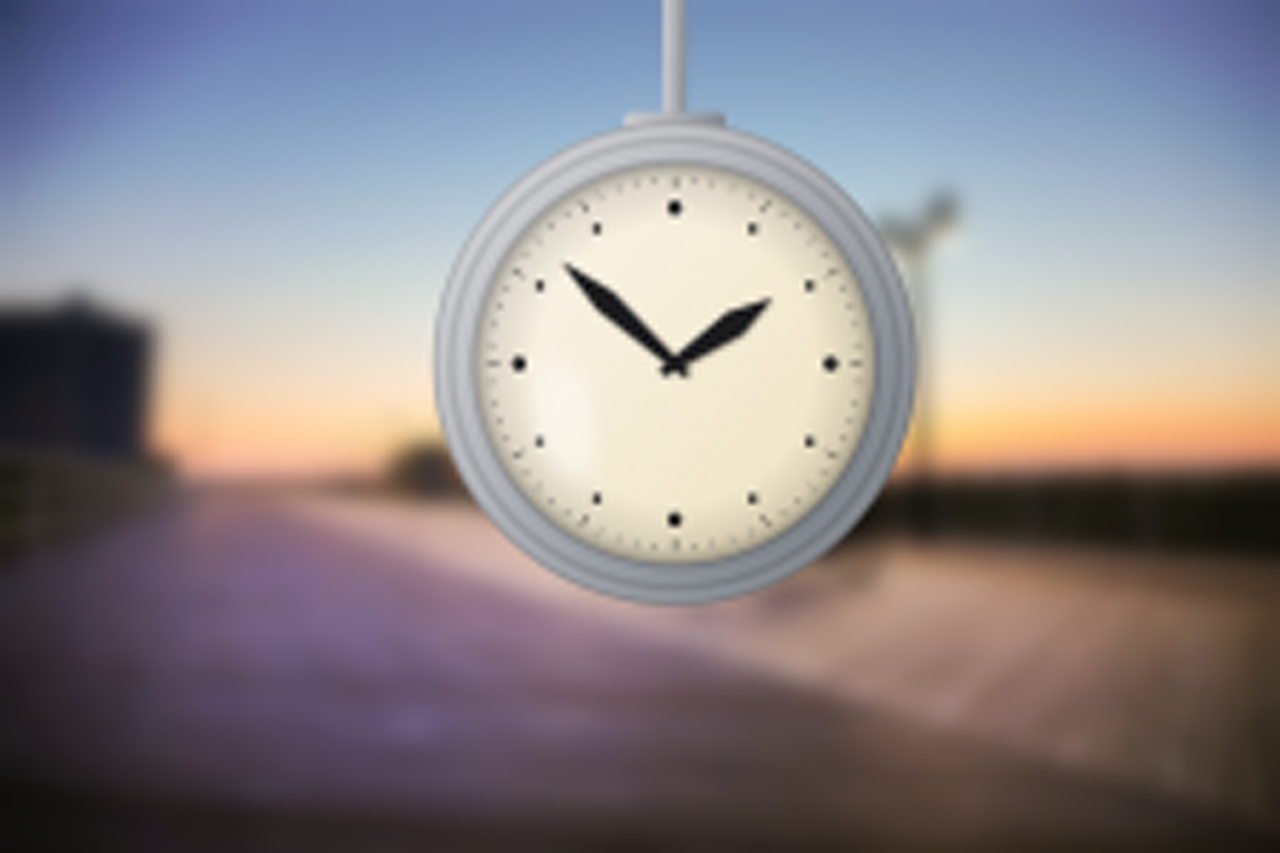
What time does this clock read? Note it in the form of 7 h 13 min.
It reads 1 h 52 min
